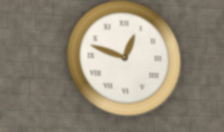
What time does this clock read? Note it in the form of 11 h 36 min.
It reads 12 h 48 min
